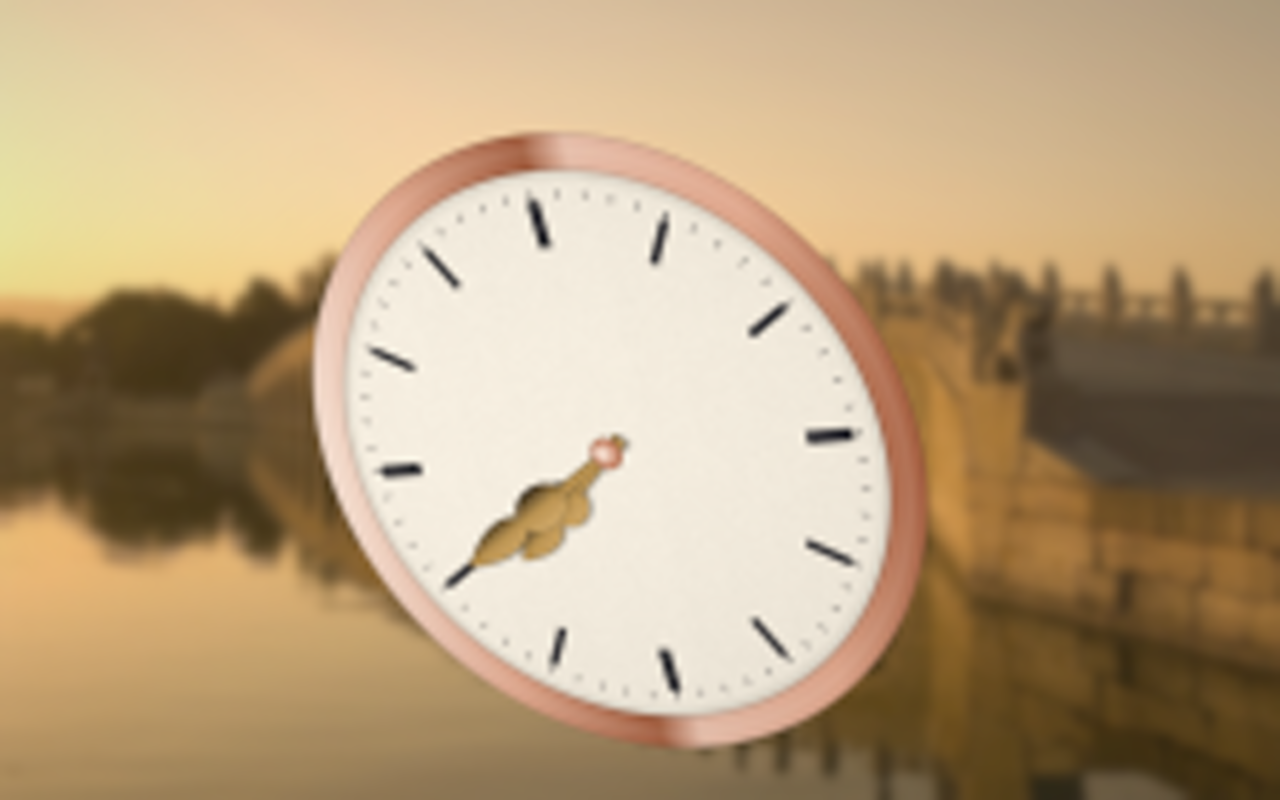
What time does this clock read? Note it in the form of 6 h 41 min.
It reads 7 h 40 min
